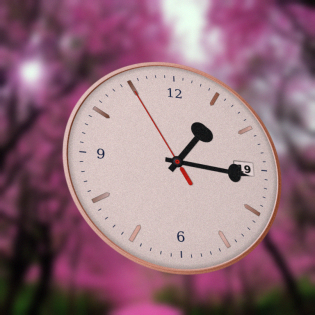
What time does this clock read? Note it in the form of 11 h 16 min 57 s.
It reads 1 h 15 min 55 s
